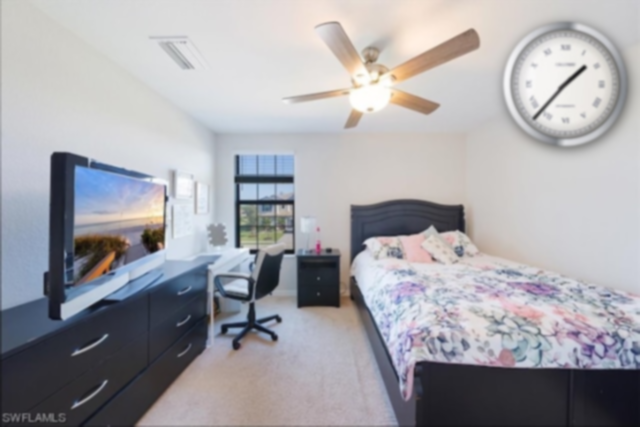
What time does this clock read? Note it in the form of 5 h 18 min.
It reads 1 h 37 min
